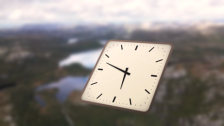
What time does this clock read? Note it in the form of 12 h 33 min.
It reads 5 h 48 min
